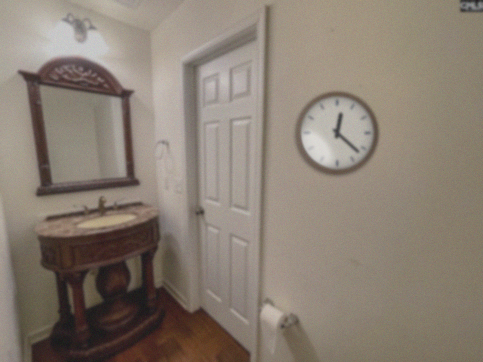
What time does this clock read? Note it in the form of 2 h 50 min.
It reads 12 h 22 min
